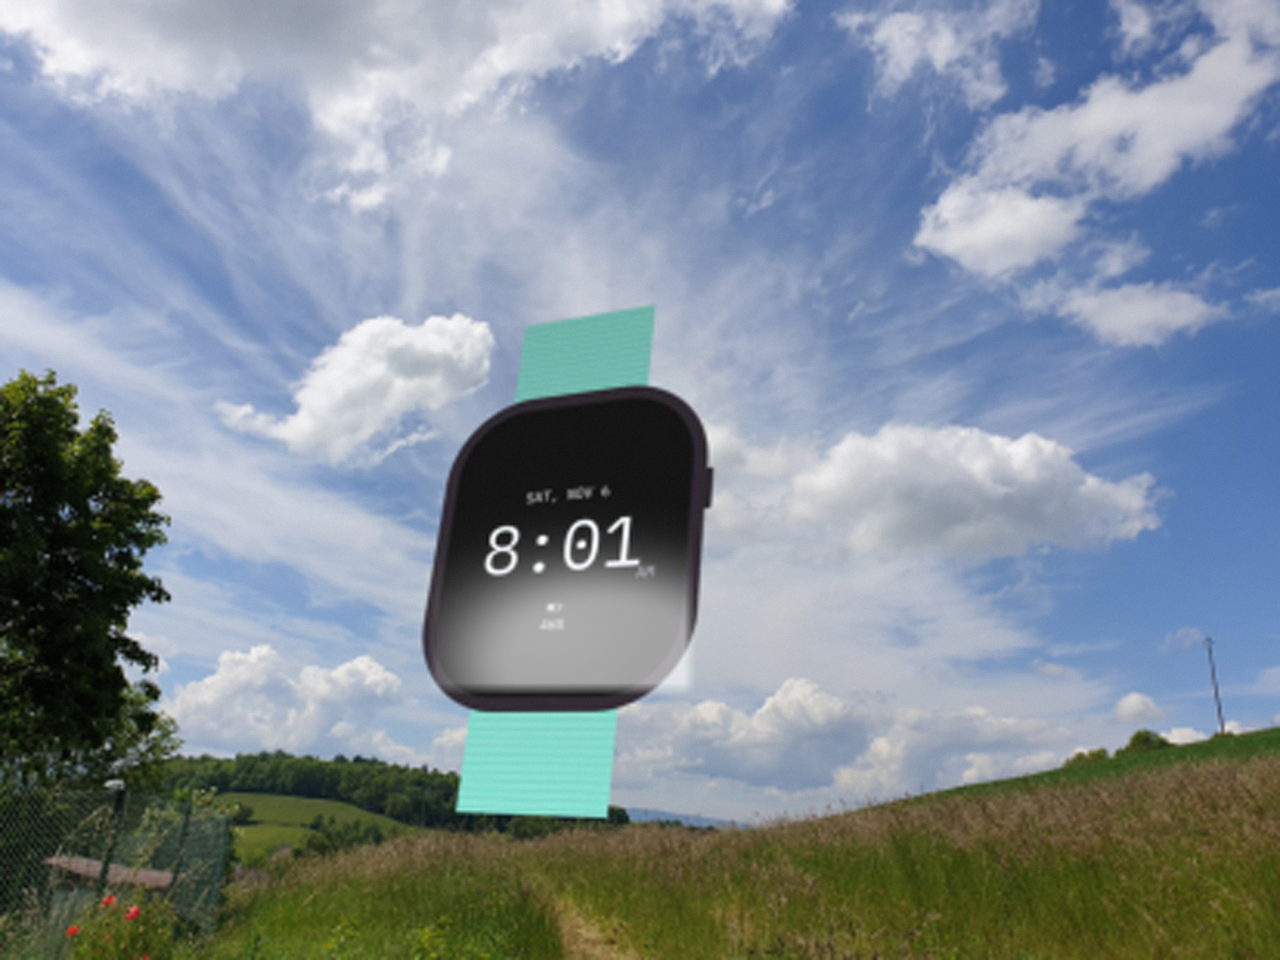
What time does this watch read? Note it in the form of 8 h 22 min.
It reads 8 h 01 min
